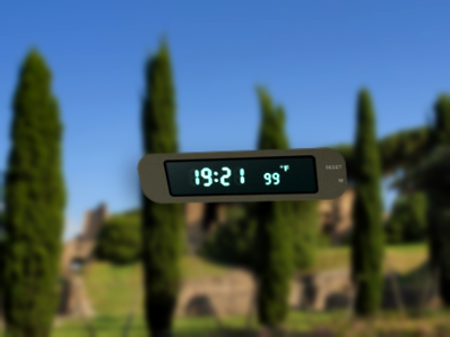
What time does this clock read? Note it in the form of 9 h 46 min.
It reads 19 h 21 min
